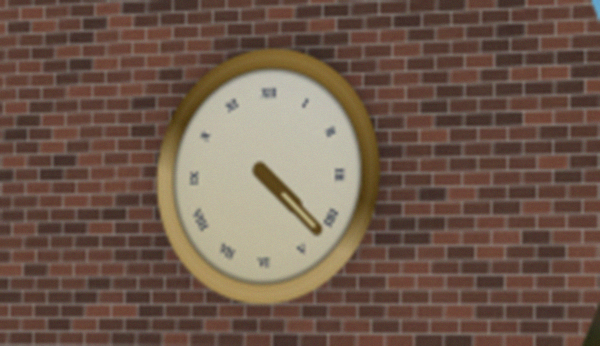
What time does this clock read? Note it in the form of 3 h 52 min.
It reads 4 h 22 min
